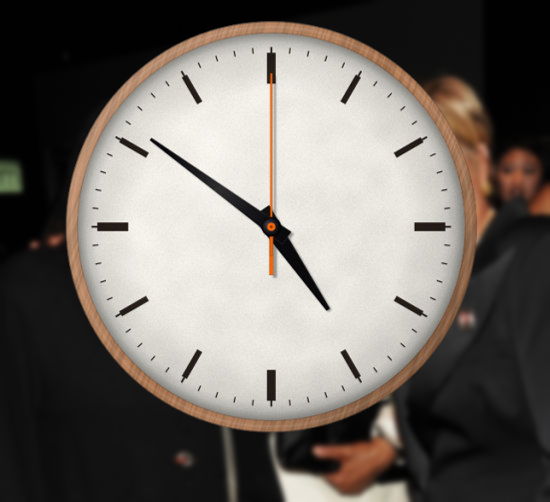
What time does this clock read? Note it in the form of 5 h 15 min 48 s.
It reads 4 h 51 min 00 s
